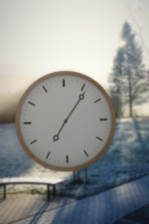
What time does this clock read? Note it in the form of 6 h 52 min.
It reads 7 h 06 min
